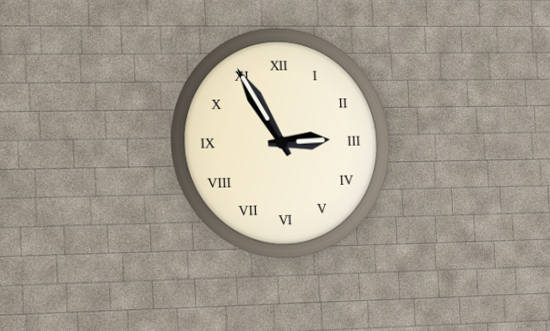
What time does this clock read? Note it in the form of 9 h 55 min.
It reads 2 h 55 min
